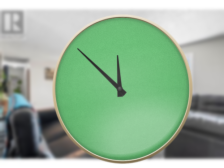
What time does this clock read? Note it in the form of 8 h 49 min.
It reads 11 h 52 min
